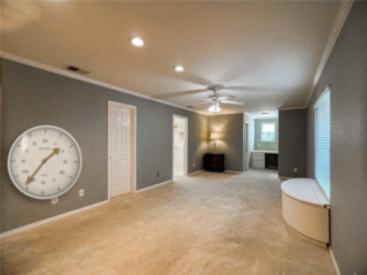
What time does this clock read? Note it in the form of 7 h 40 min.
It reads 1 h 36 min
